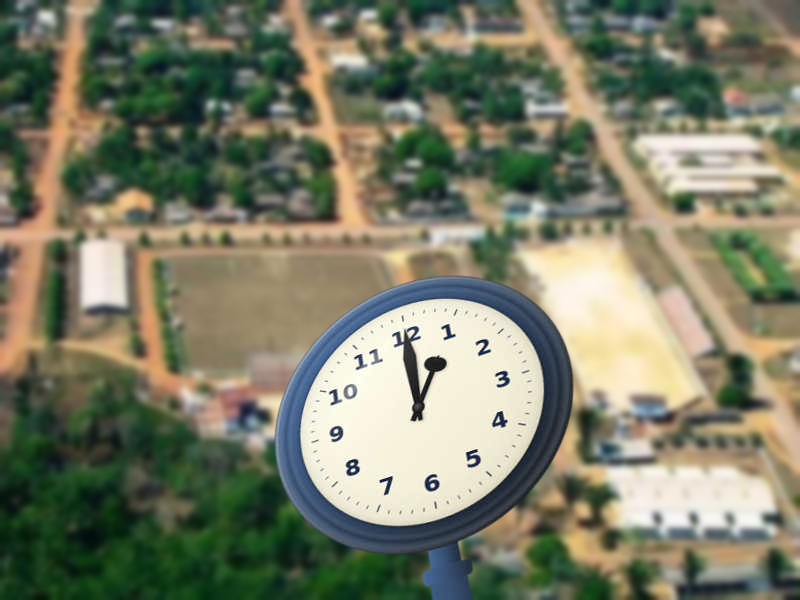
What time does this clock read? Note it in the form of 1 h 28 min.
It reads 1 h 00 min
